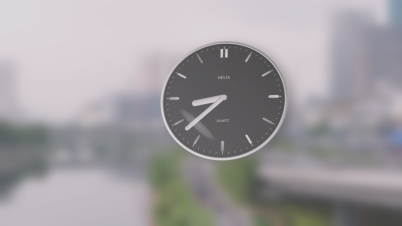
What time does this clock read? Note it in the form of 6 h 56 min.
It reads 8 h 38 min
